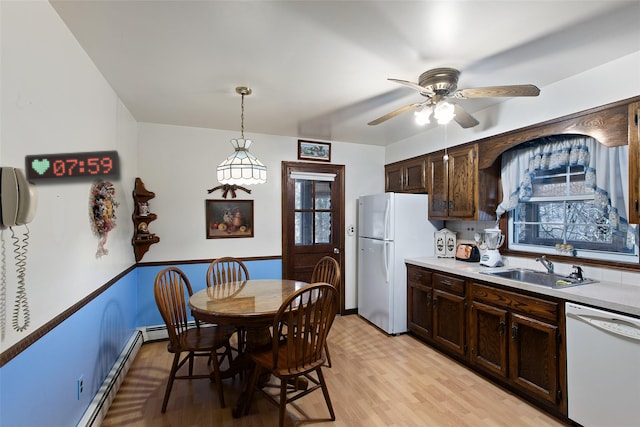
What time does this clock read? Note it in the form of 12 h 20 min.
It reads 7 h 59 min
